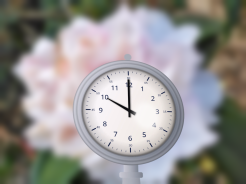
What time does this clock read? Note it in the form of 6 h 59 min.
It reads 10 h 00 min
